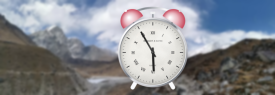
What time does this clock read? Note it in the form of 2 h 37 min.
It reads 5 h 55 min
